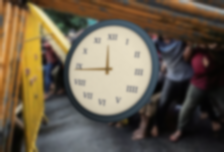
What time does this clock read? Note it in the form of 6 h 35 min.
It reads 11 h 44 min
